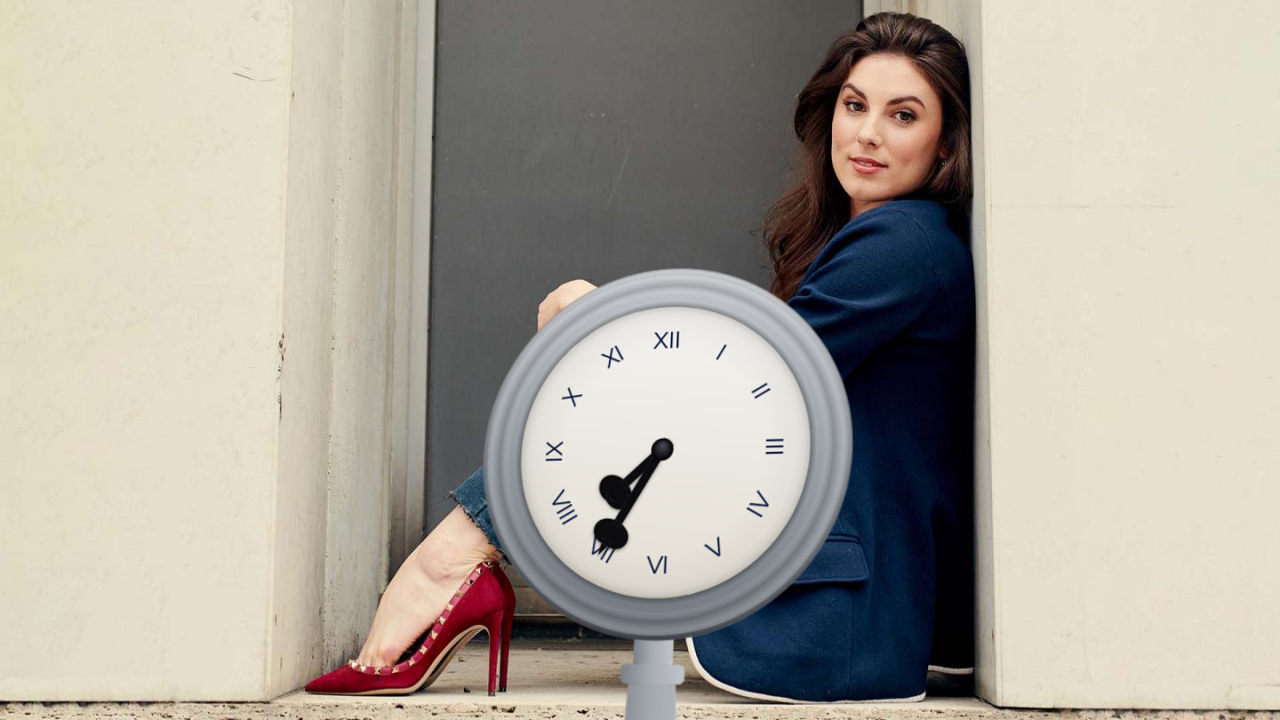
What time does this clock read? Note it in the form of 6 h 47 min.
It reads 7 h 35 min
